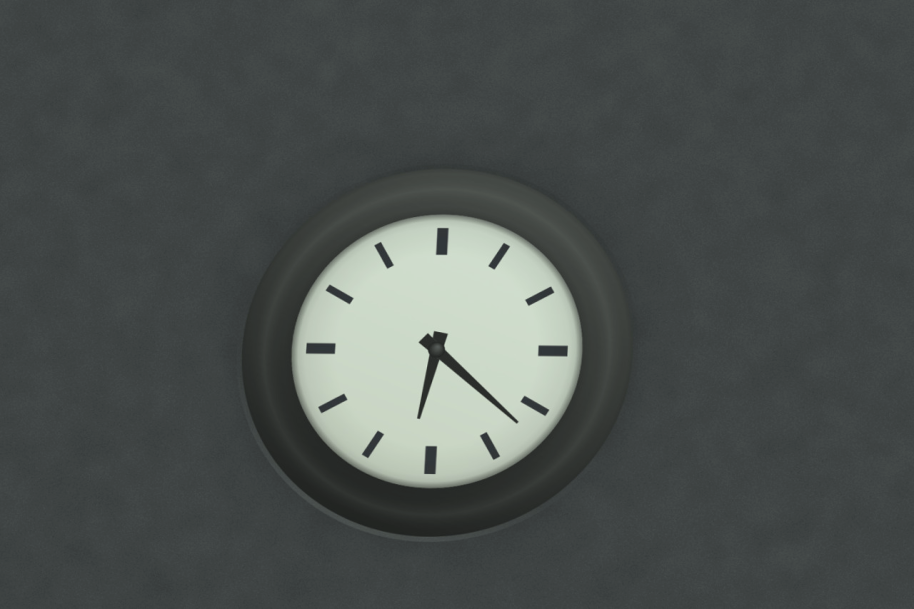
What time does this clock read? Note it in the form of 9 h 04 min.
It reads 6 h 22 min
